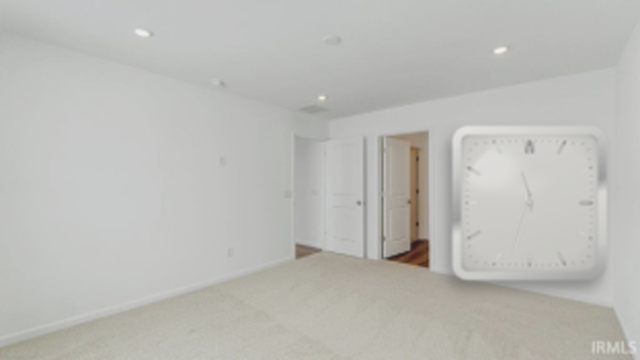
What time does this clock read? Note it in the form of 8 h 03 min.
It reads 11 h 33 min
